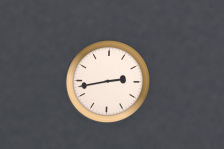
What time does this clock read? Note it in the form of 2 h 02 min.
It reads 2 h 43 min
